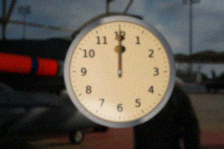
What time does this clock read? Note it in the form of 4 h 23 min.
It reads 12 h 00 min
